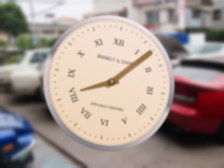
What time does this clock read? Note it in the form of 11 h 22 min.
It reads 8 h 07 min
